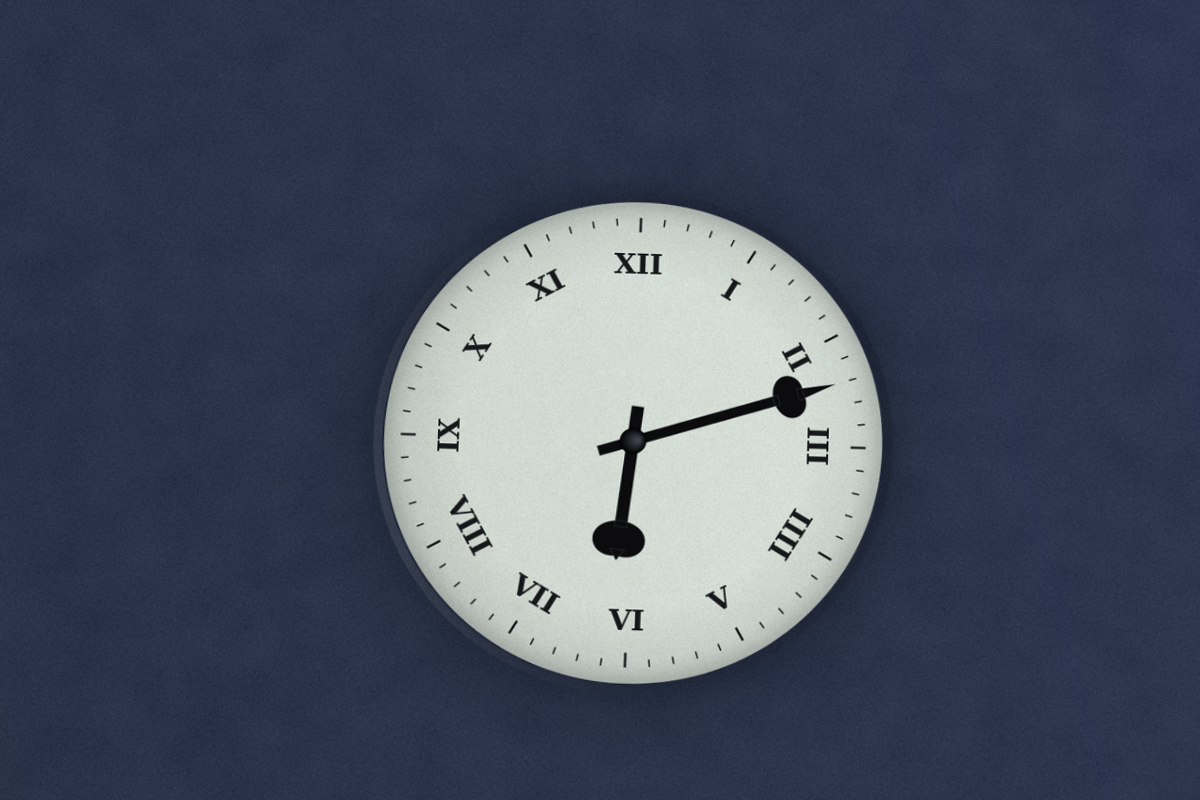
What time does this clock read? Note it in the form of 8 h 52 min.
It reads 6 h 12 min
